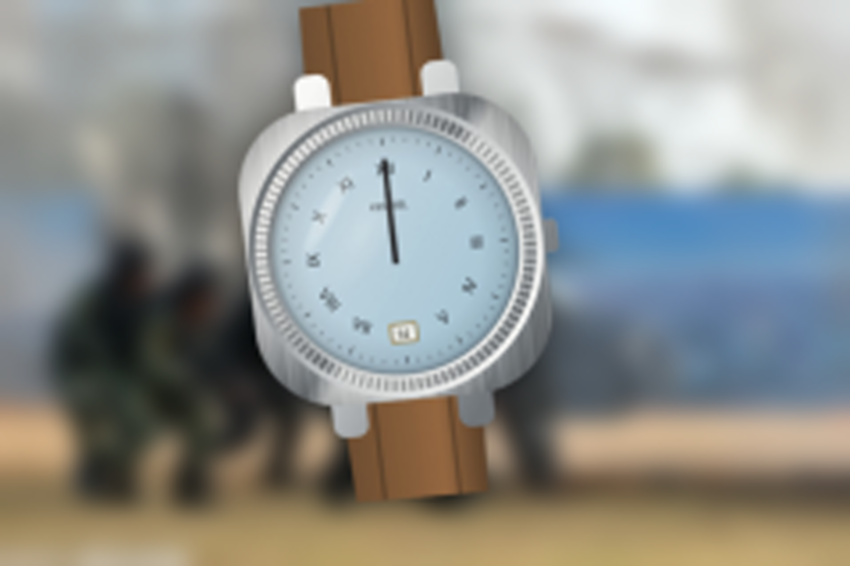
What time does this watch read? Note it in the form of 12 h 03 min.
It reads 12 h 00 min
